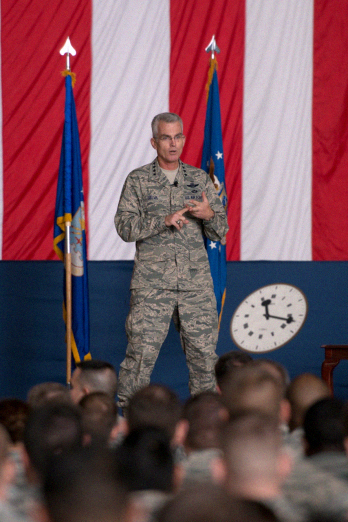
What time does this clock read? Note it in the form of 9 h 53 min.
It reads 11 h 17 min
